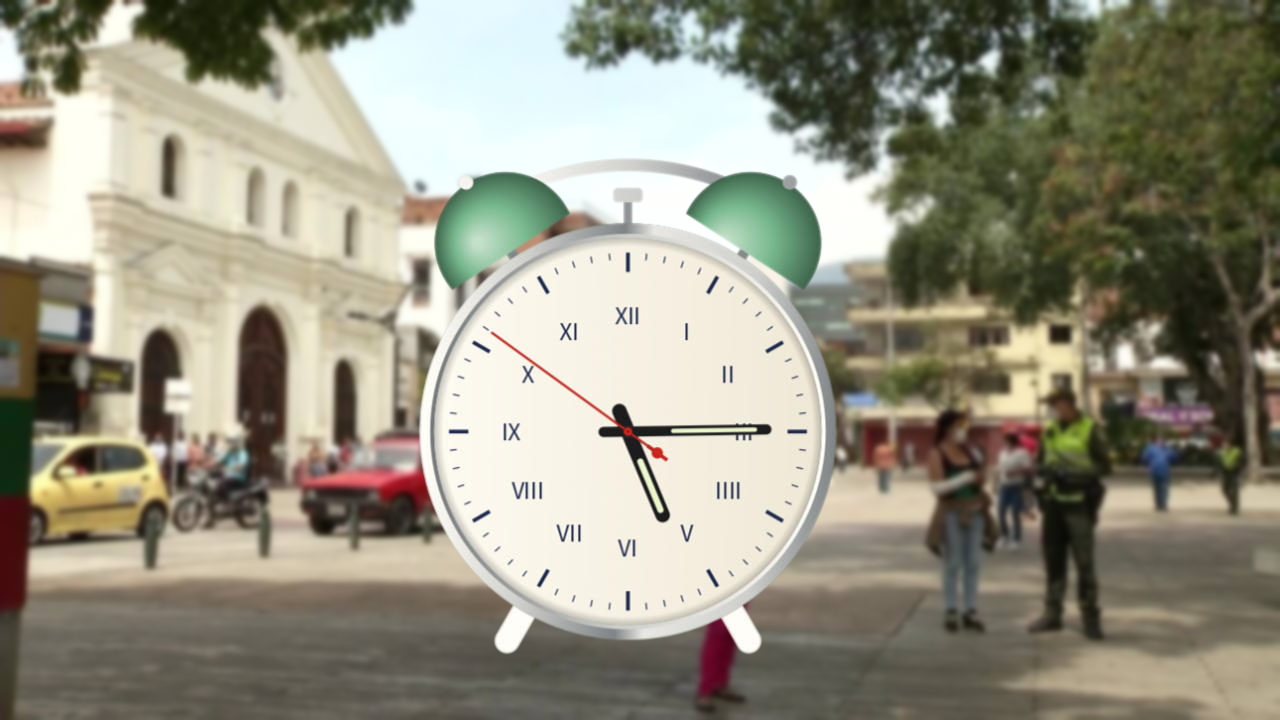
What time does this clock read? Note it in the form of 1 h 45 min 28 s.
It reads 5 h 14 min 51 s
